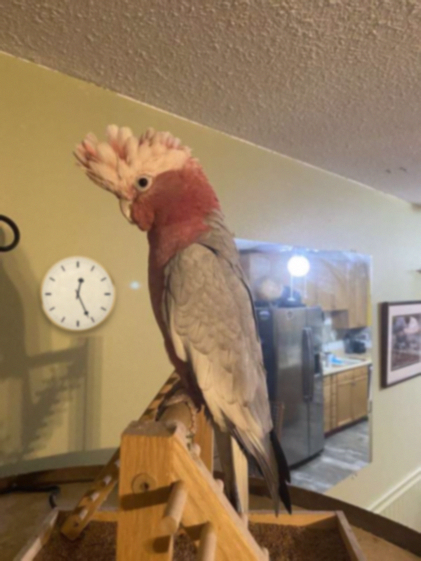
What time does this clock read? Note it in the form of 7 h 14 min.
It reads 12 h 26 min
